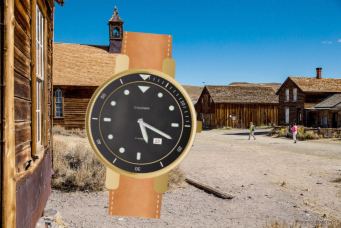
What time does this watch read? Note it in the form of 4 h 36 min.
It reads 5 h 19 min
